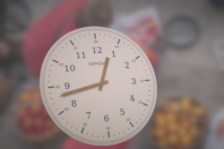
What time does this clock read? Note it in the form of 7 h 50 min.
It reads 12 h 43 min
